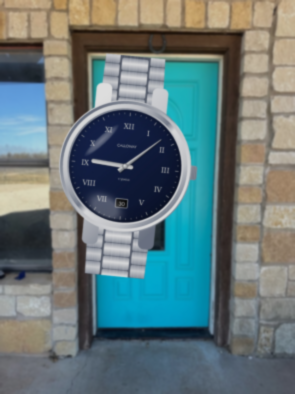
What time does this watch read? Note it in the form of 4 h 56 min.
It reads 9 h 08 min
